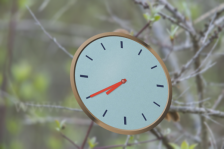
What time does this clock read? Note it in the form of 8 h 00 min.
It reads 7 h 40 min
